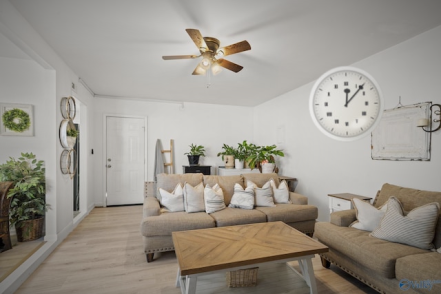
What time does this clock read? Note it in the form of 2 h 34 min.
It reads 12 h 07 min
